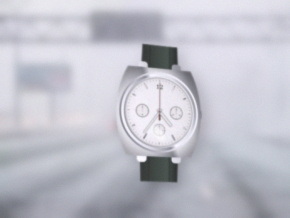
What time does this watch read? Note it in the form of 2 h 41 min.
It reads 4 h 36 min
